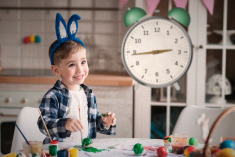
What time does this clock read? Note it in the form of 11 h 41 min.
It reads 2 h 44 min
